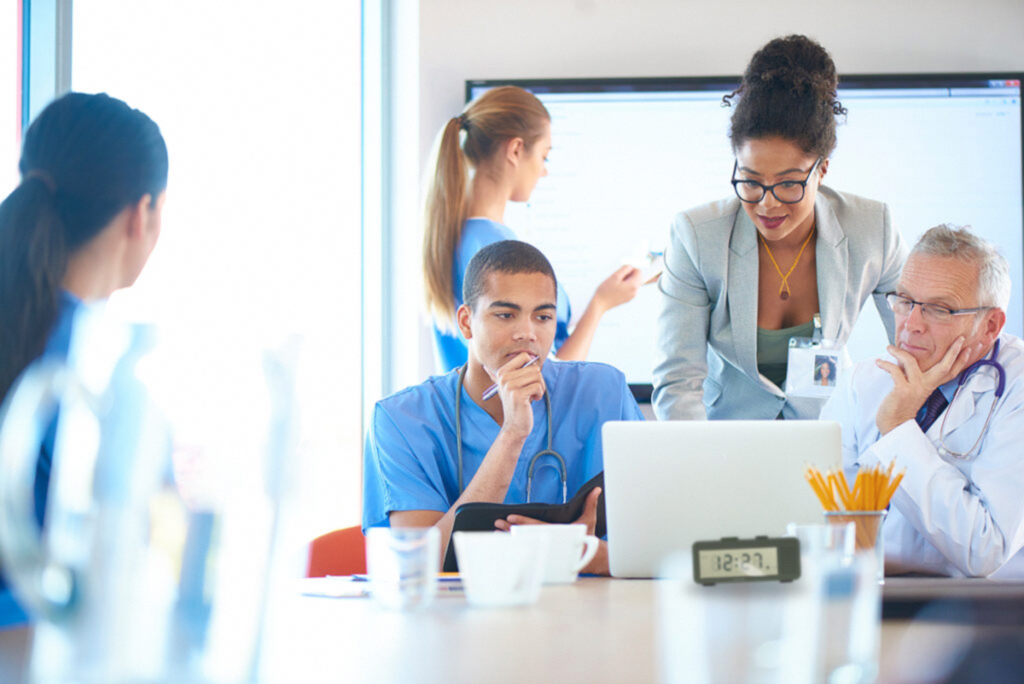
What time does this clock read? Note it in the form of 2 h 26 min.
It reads 12 h 27 min
